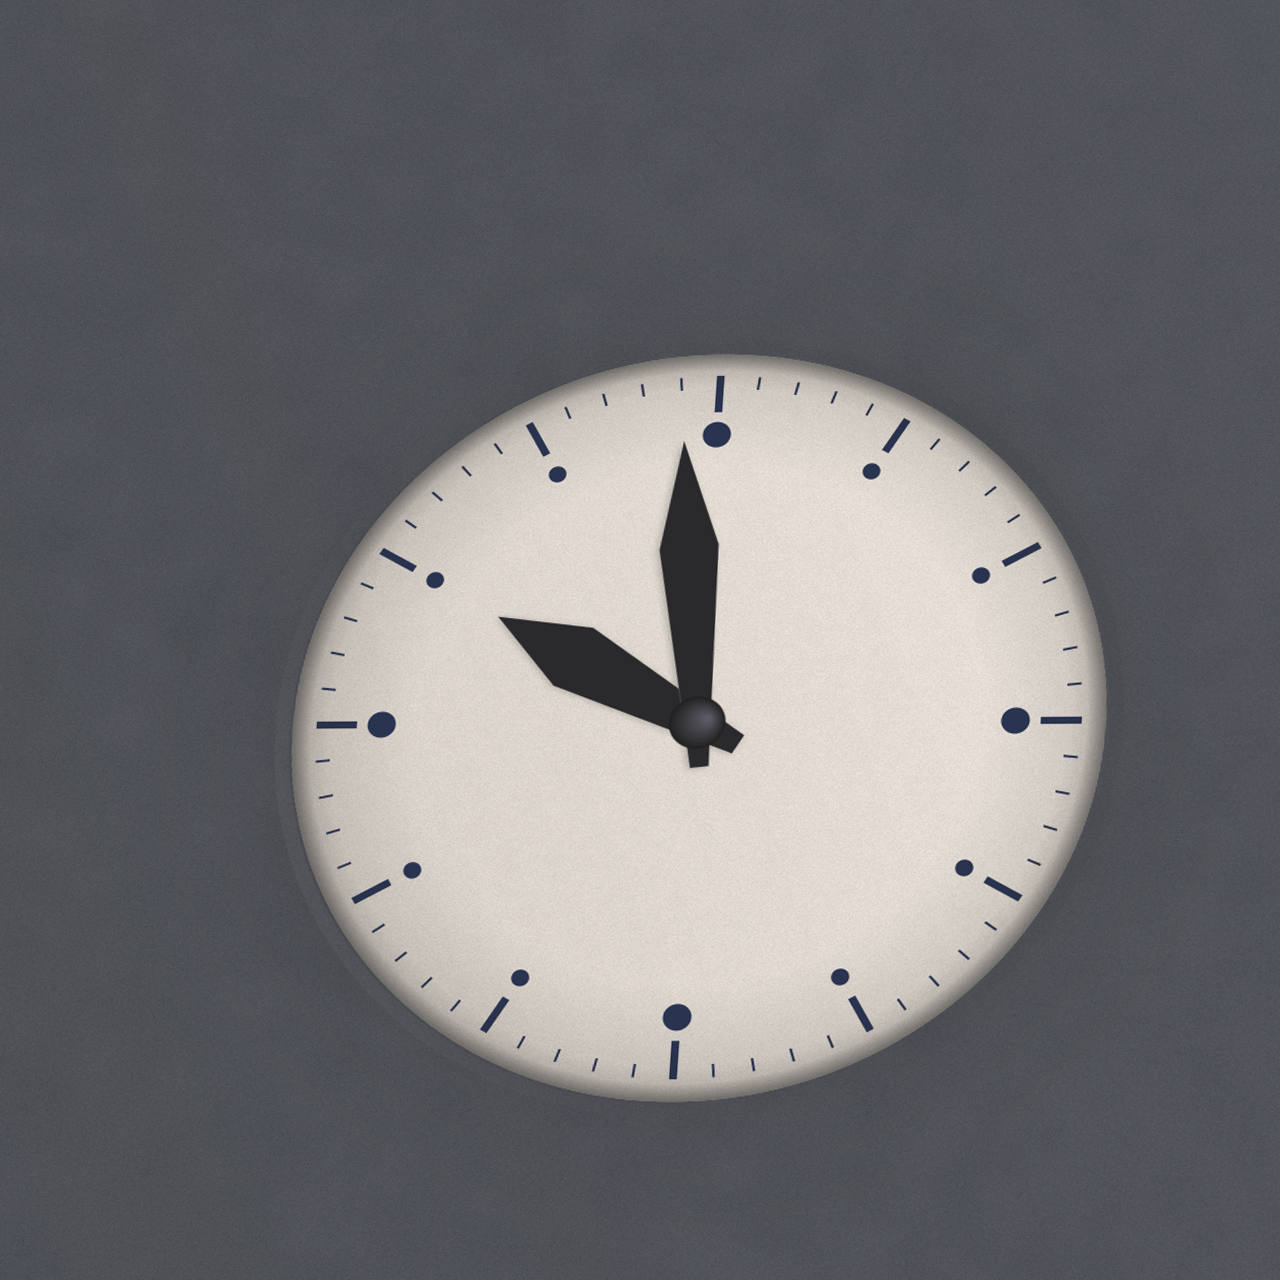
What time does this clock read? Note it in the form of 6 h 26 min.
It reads 9 h 59 min
